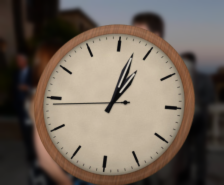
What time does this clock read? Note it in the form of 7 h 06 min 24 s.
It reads 1 h 02 min 44 s
